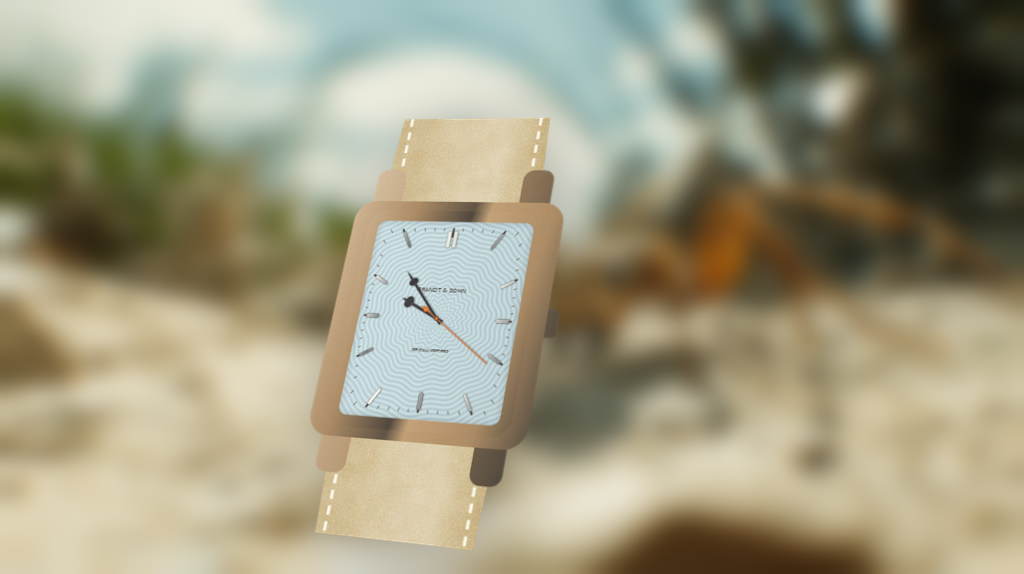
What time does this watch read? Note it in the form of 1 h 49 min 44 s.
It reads 9 h 53 min 21 s
